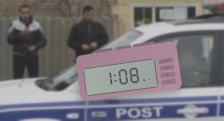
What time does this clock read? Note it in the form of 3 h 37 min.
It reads 1 h 08 min
